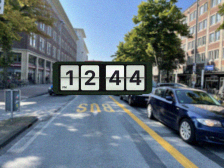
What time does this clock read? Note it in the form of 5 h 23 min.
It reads 12 h 44 min
